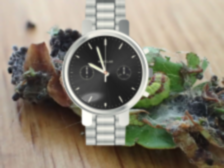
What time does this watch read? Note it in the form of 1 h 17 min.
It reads 9 h 57 min
